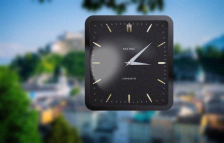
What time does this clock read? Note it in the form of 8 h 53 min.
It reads 3 h 08 min
